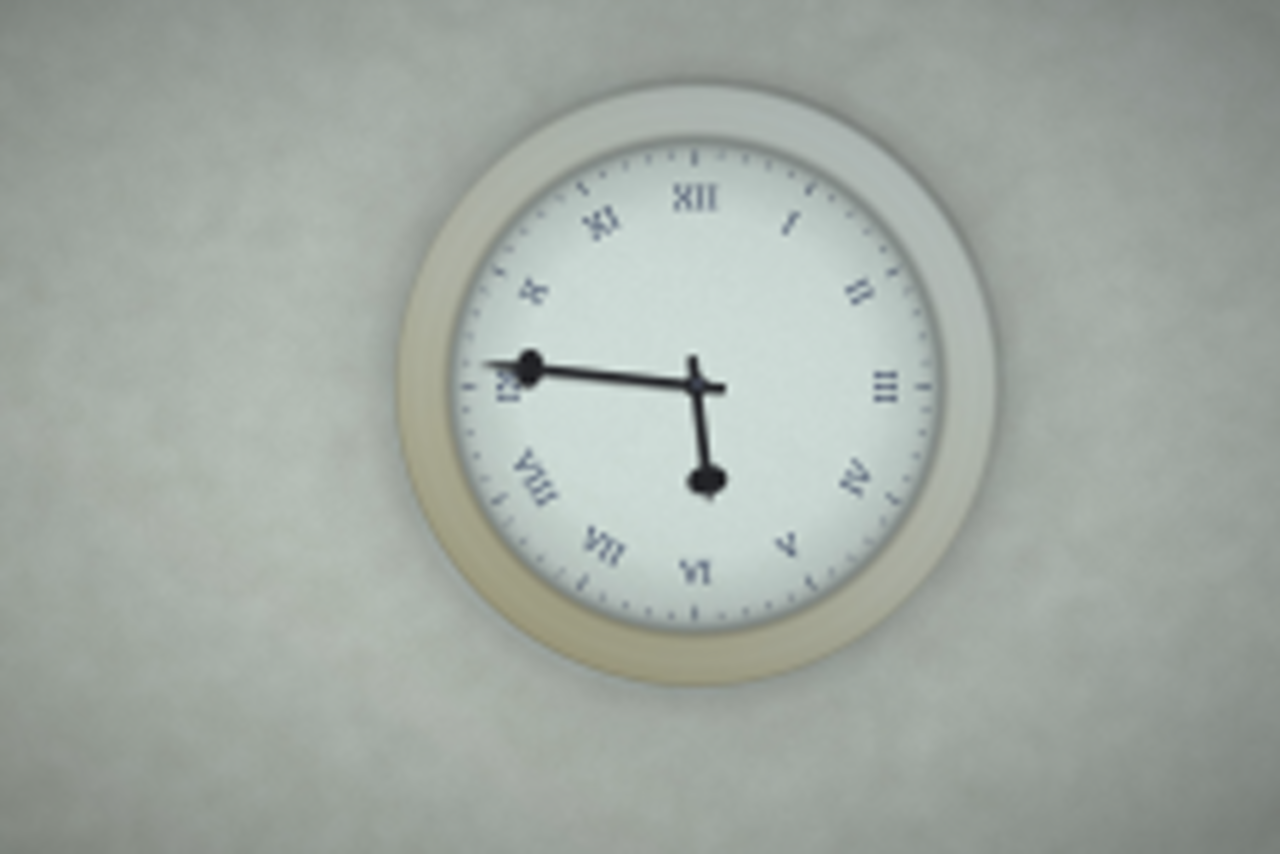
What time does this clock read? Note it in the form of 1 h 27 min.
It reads 5 h 46 min
